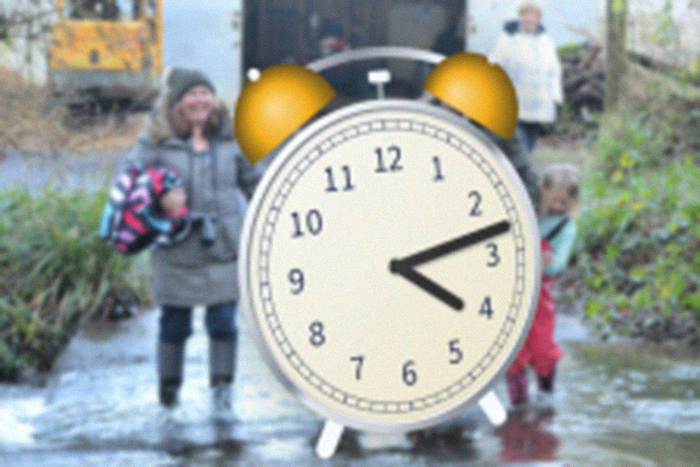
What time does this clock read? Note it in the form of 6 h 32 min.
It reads 4 h 13 min
